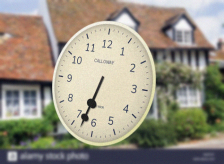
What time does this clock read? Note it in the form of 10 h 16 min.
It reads 6 h 33 min
